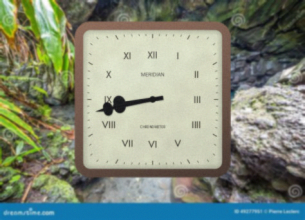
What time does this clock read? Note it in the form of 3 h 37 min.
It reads 8 h 43 min
